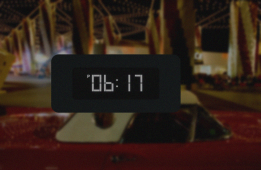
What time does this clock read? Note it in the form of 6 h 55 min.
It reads 6 h 17 min
